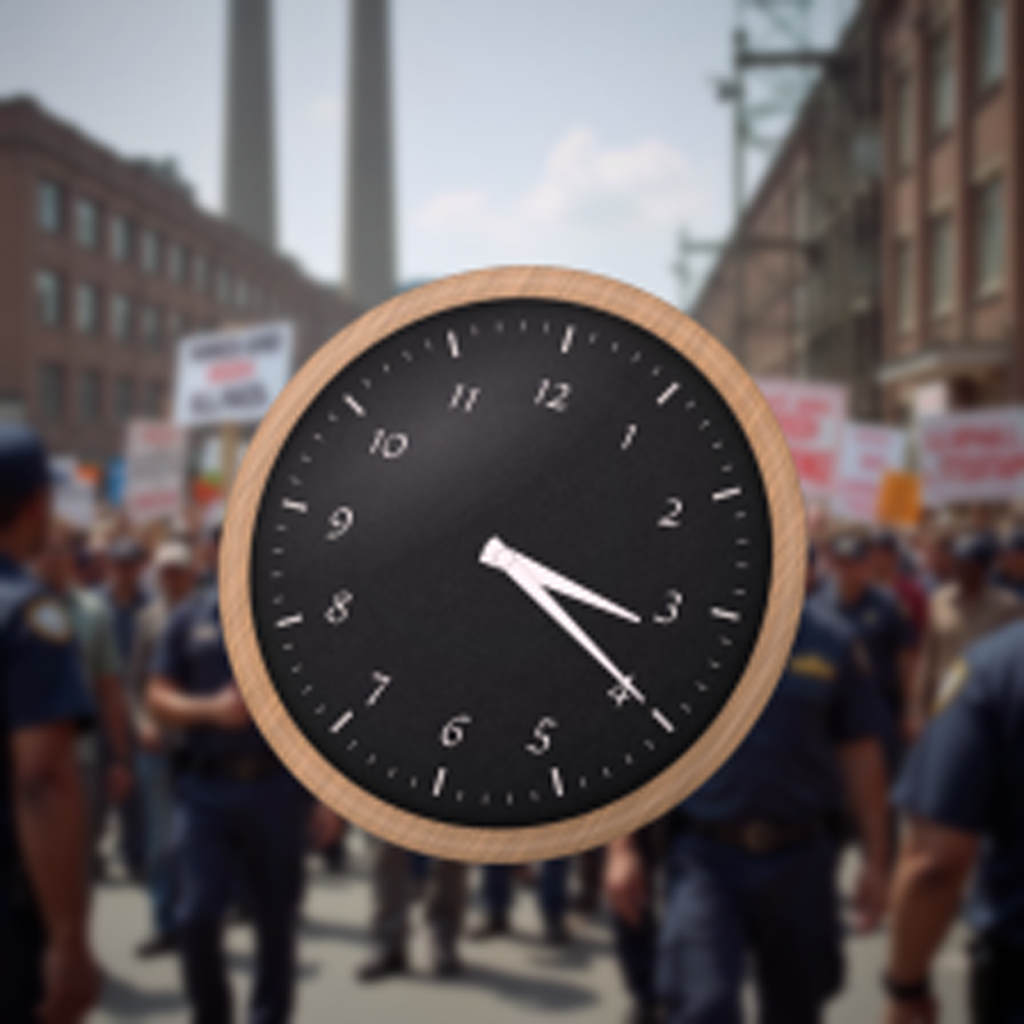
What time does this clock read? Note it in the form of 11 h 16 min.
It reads 3 h 20 min
